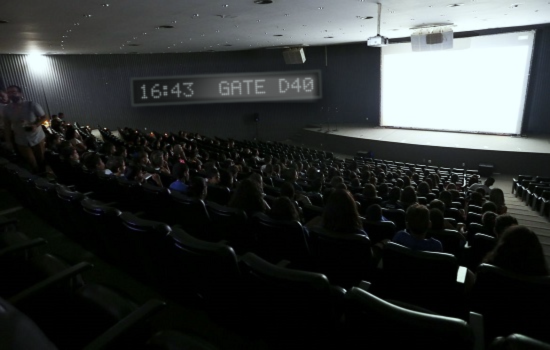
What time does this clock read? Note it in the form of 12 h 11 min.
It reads 16 h 43 min
